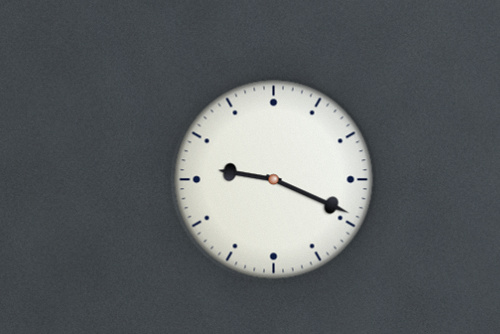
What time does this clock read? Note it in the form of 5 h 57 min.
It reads 9 h 19 min
